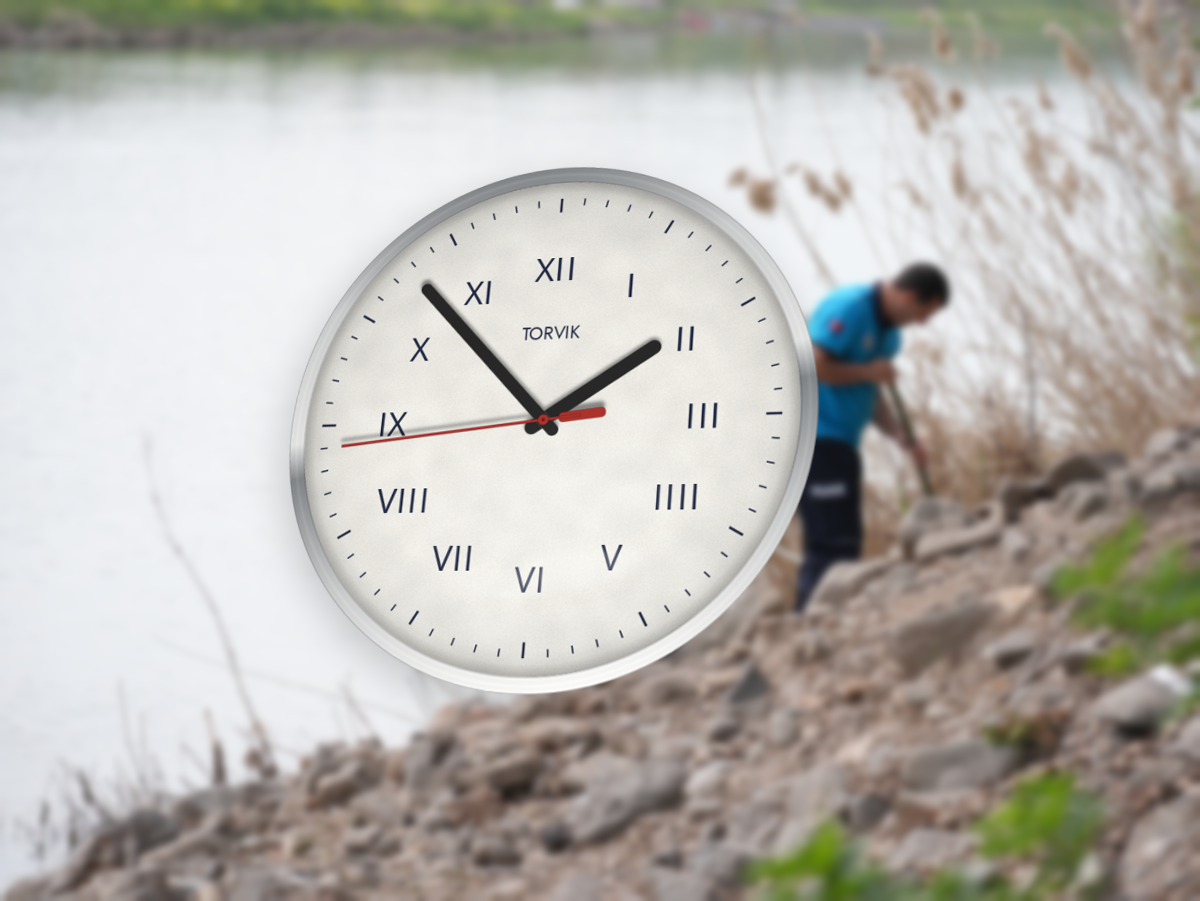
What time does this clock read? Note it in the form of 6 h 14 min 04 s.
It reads 1 h 52 min 44 s
